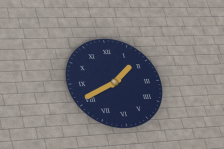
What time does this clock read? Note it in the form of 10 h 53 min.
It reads 1 h 41 min
